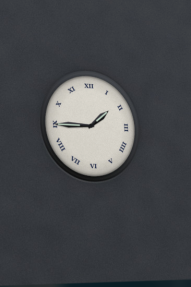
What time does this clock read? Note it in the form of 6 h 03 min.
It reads 1 h 45 min
